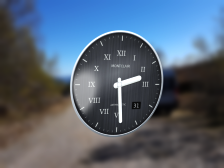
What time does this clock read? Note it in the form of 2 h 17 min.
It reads 2 h 29 min
